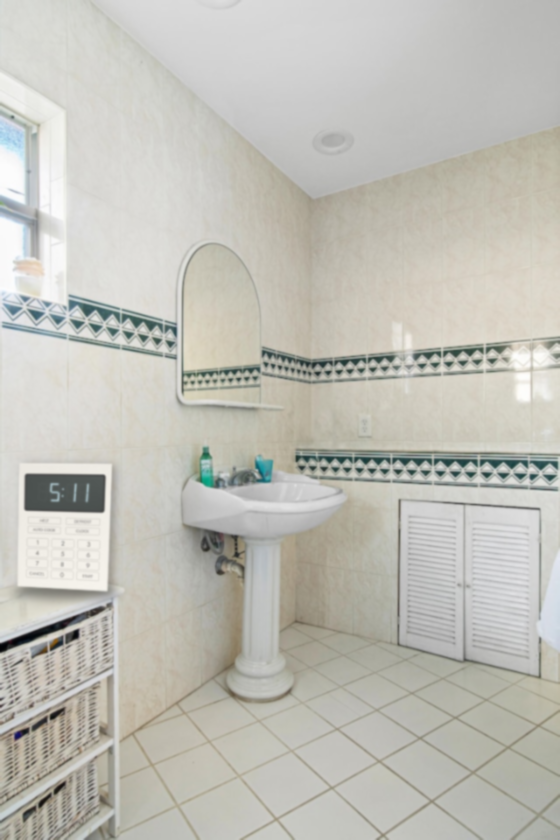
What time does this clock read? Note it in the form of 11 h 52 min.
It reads 5 h 11 min
